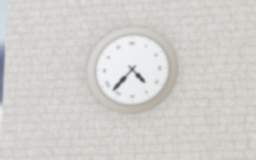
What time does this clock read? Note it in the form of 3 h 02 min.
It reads 4 h 37 min
